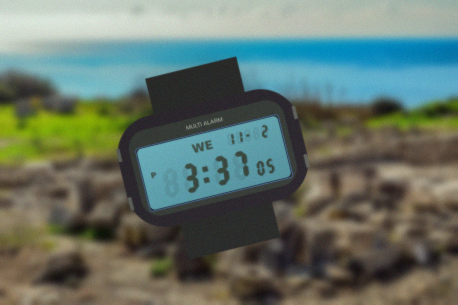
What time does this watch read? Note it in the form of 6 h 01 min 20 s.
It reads 3 h 37 min 05 s
